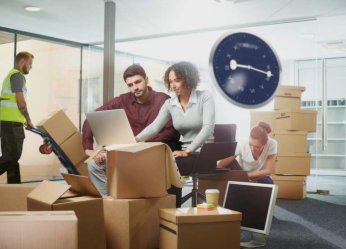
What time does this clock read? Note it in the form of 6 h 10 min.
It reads 9 h 18 min
